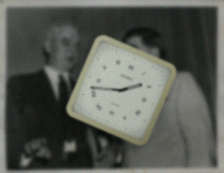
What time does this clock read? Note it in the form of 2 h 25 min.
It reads 1 h 42 min
